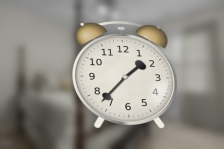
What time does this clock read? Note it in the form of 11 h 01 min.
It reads 1 h 37 min
